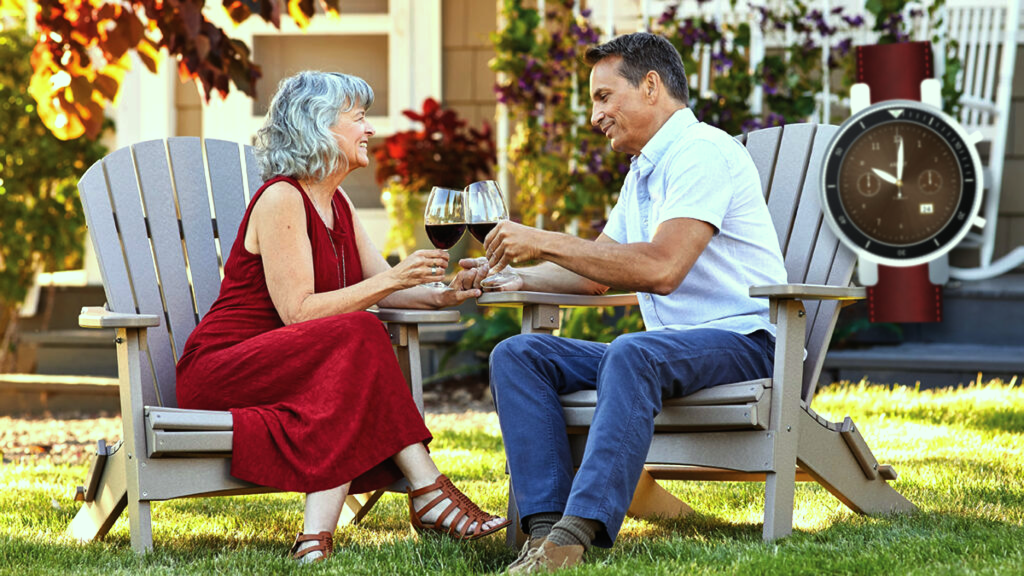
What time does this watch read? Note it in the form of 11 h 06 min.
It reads 10 h 01 min
